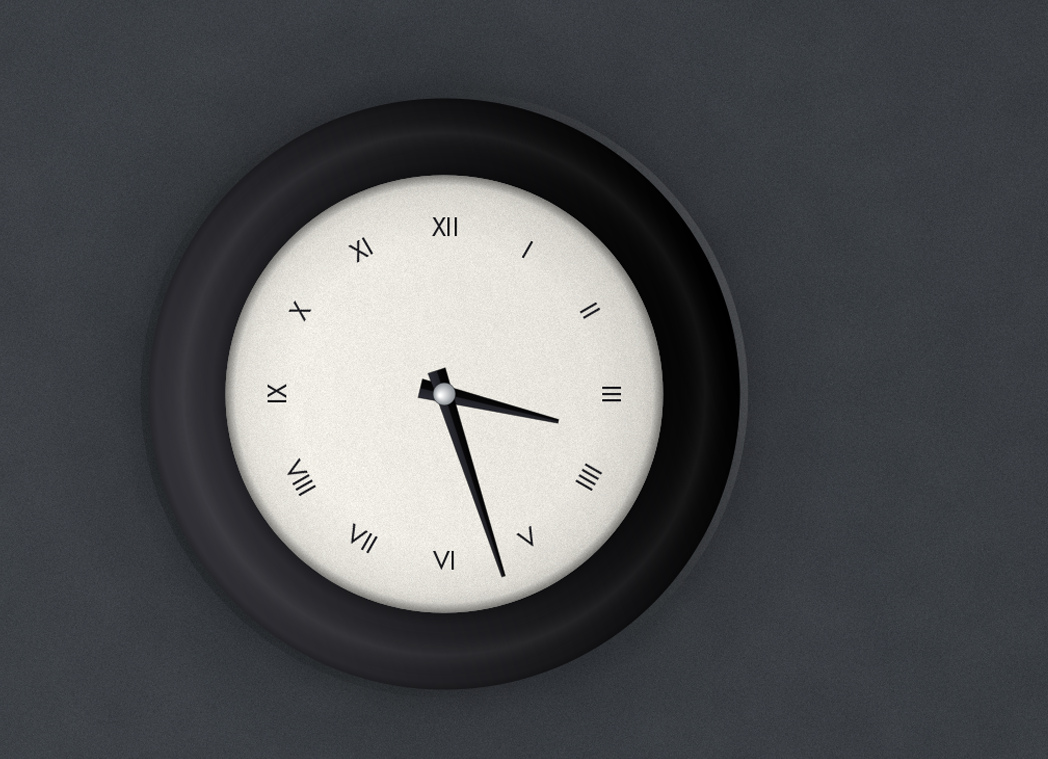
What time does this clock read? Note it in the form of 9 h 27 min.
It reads 3 h 27 min
